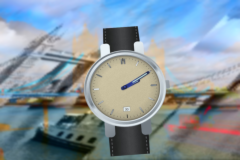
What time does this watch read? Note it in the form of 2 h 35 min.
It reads 2 h 10 min
